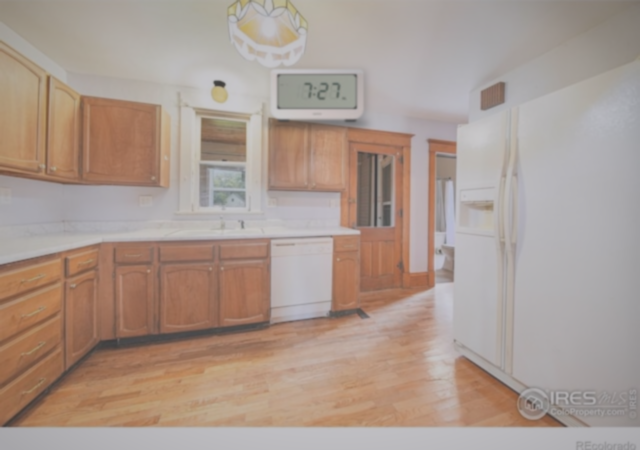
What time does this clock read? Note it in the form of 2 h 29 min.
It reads 7 h 27 min
